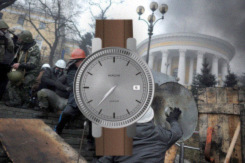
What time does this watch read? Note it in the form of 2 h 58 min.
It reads 7 h 37 min
